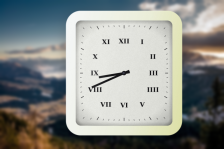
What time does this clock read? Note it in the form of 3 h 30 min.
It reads 8 h 41 min
